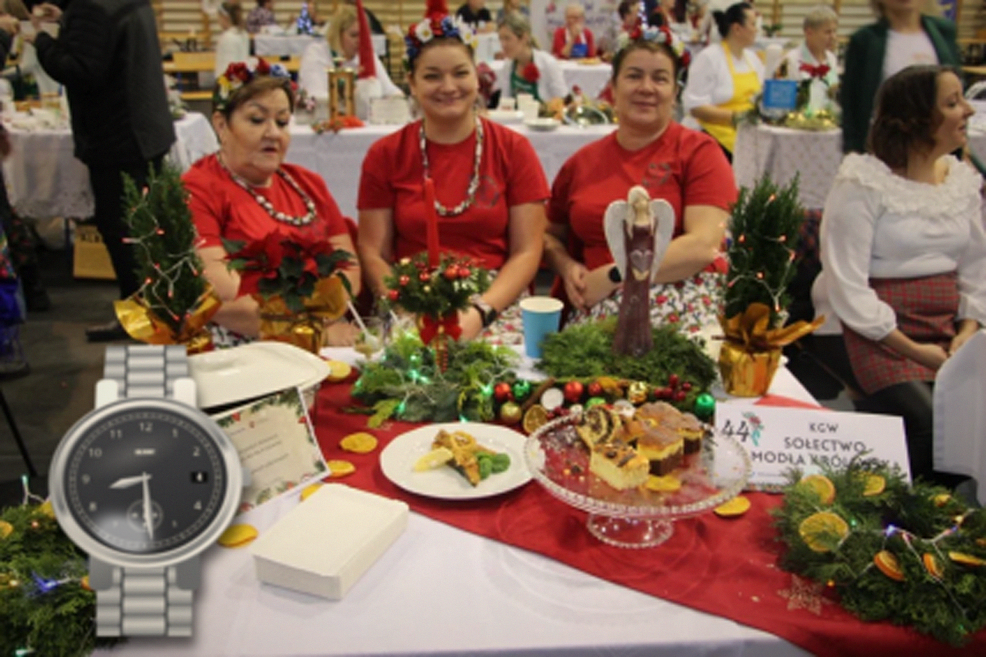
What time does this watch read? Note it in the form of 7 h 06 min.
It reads 8 h 29 min
